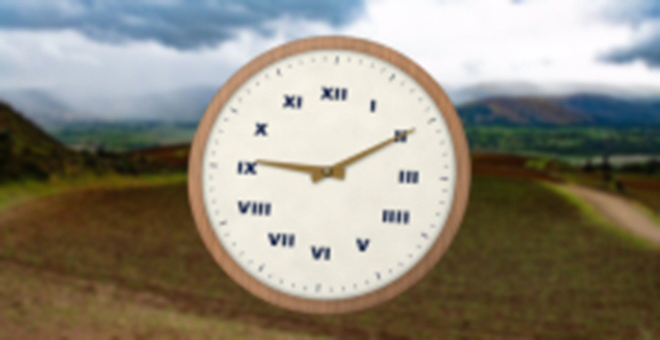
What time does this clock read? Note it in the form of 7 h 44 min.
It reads 9 h 10 min
